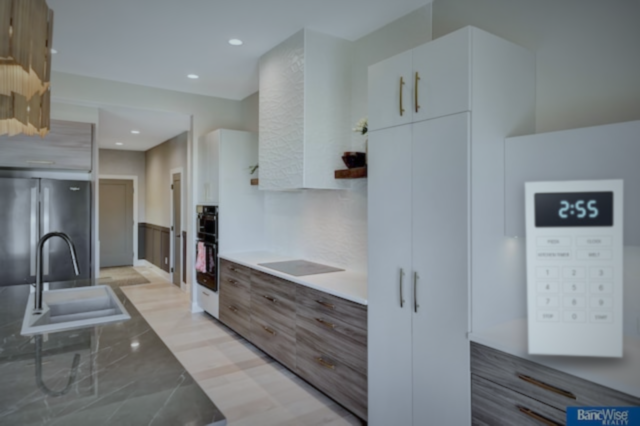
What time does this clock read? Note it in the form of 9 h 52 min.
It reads 2 h 55 min
